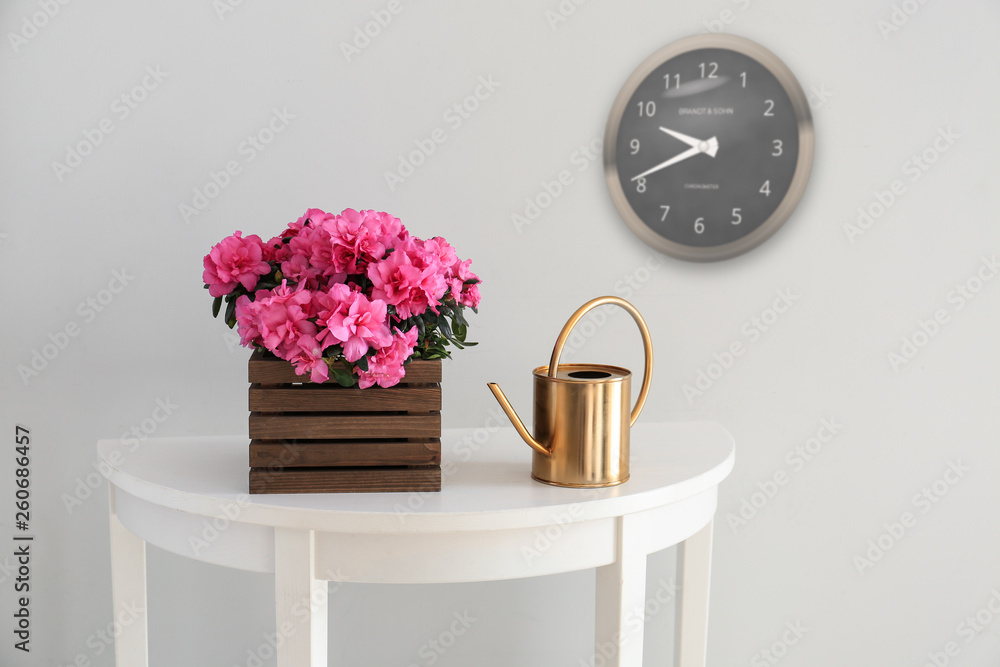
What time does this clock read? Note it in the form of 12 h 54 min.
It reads 9 h 41 min
